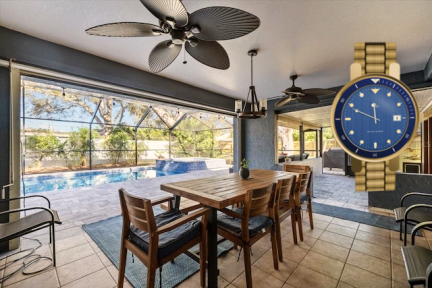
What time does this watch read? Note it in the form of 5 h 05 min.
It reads 11 h 49 min
